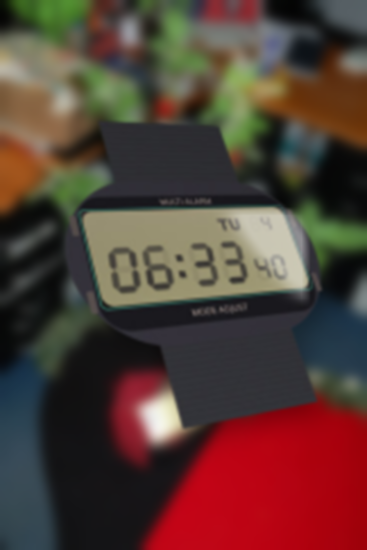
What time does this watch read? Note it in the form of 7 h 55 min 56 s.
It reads 6 h 33 min 40 s
